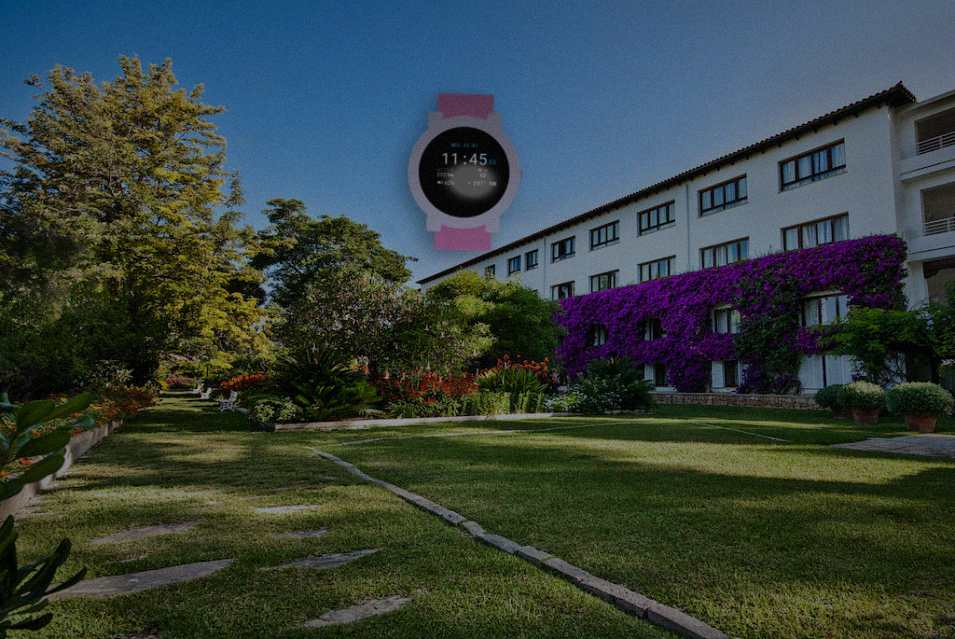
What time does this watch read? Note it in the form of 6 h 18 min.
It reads 11 h 45 min
